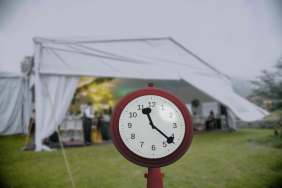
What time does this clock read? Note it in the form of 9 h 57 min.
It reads 11 h 22 min
